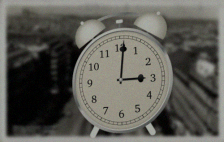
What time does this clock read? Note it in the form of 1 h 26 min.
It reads 3 h 01 min
